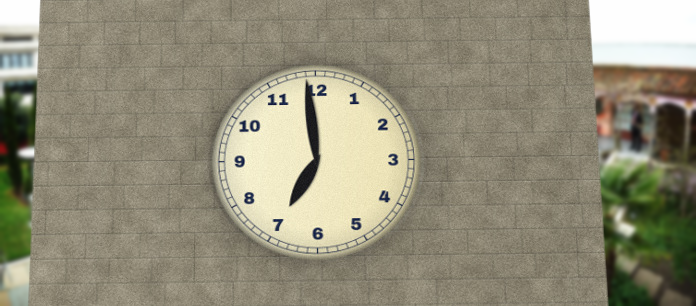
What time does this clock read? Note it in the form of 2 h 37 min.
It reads 6 h 59 min
